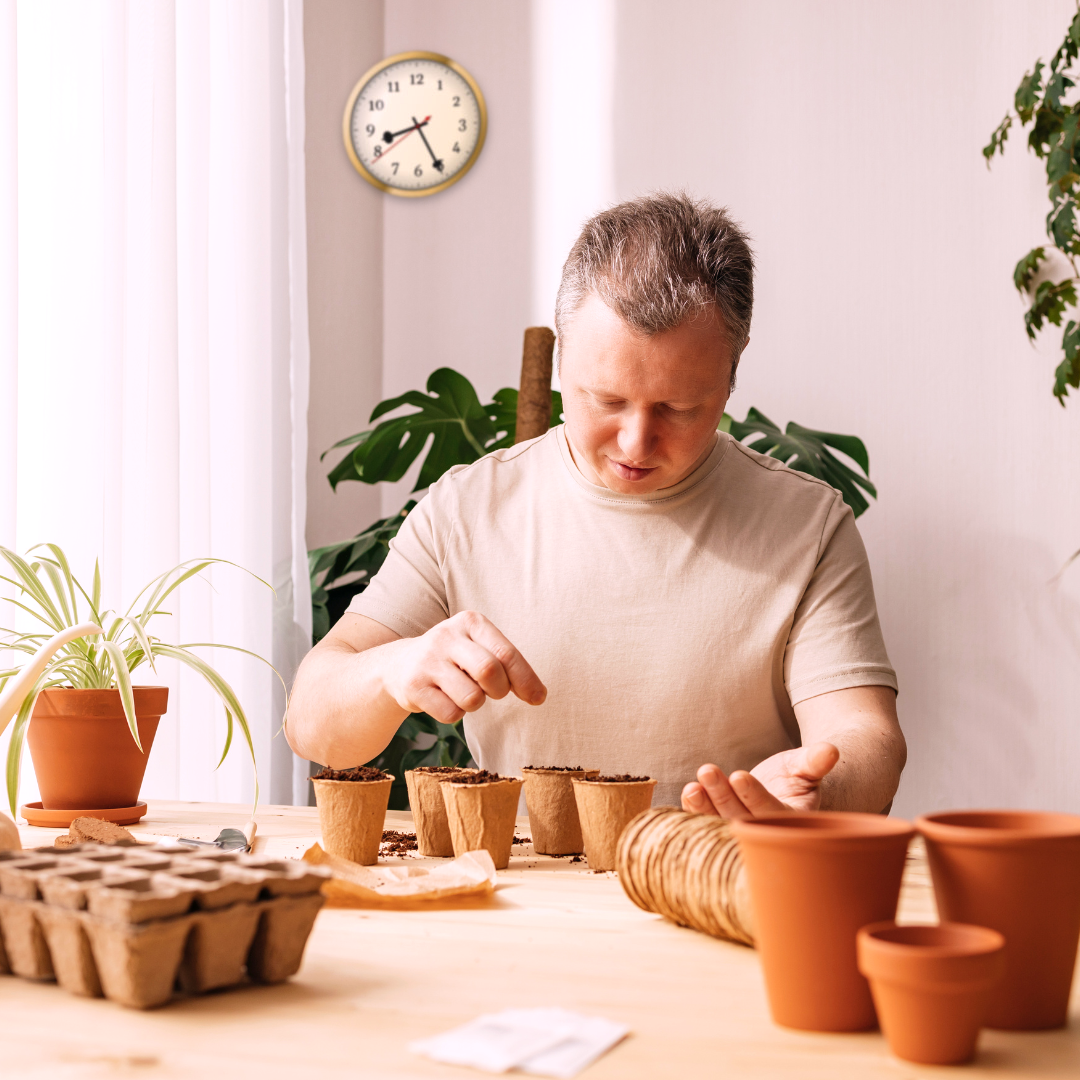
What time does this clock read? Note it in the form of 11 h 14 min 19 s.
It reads 8 h 25 min 39 s
